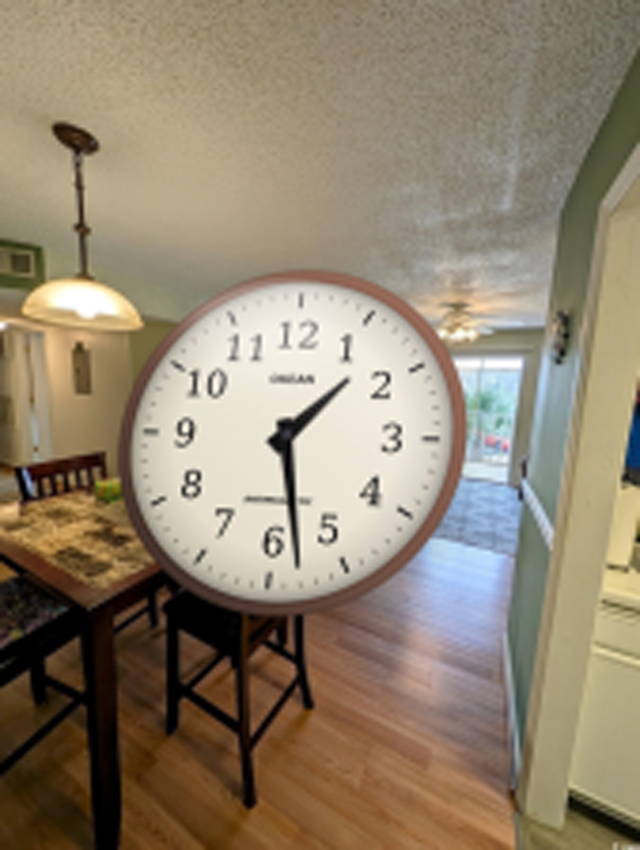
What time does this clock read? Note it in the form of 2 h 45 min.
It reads 1 h 28 min
